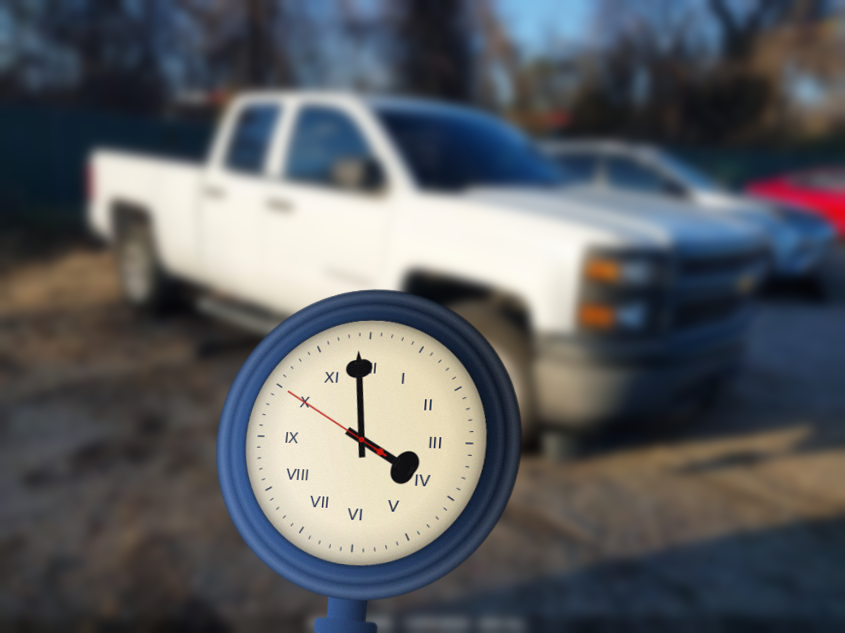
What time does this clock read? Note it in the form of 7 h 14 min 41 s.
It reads 3 h 58 min 50 s
